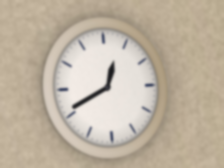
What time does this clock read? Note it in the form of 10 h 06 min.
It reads 12 h 41 min
